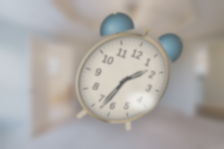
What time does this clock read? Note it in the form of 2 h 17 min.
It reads 1 h 33 min
